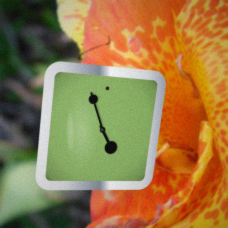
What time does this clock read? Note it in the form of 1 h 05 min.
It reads 4 h 56 min
